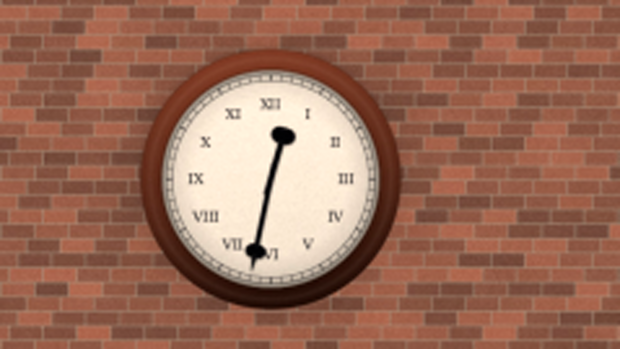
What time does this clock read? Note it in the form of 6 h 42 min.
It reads 12 h 32 min
